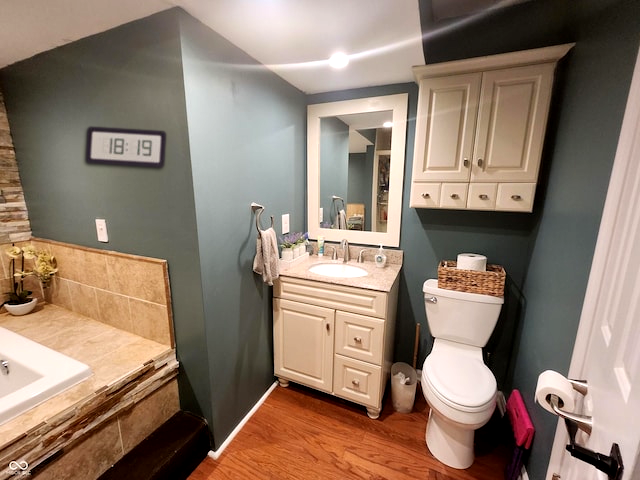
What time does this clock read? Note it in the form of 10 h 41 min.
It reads 18 h 19 min
